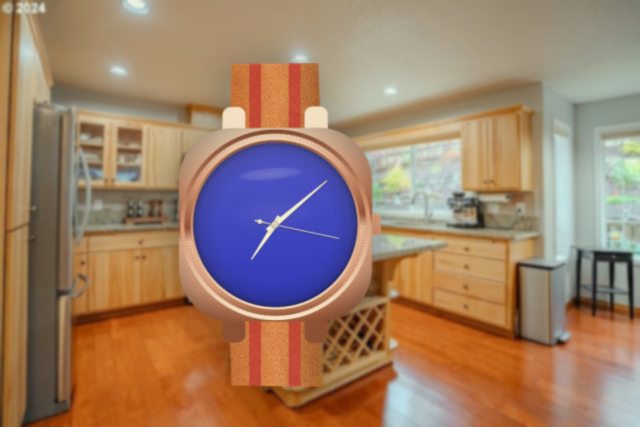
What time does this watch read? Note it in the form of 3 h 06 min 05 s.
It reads 7 h 08 min 17 s
